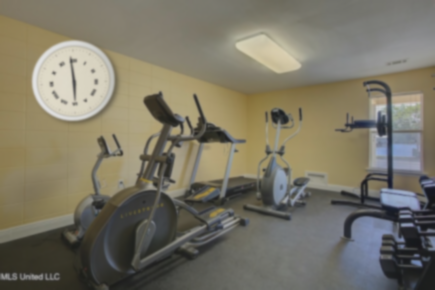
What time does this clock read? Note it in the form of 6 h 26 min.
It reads 5 h 59 min
